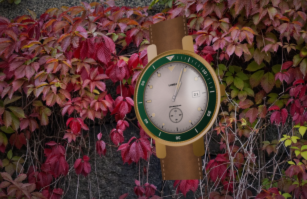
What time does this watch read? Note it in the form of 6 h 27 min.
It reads 1 h 04 min
